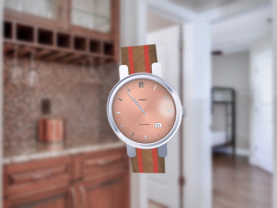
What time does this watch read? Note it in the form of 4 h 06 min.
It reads 10 h 54 min
